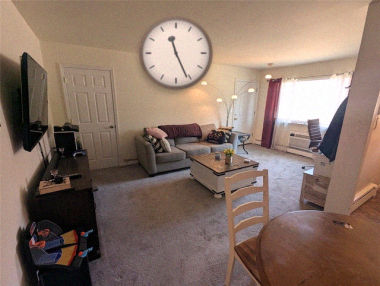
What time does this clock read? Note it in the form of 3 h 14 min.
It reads 11 h 26 min
